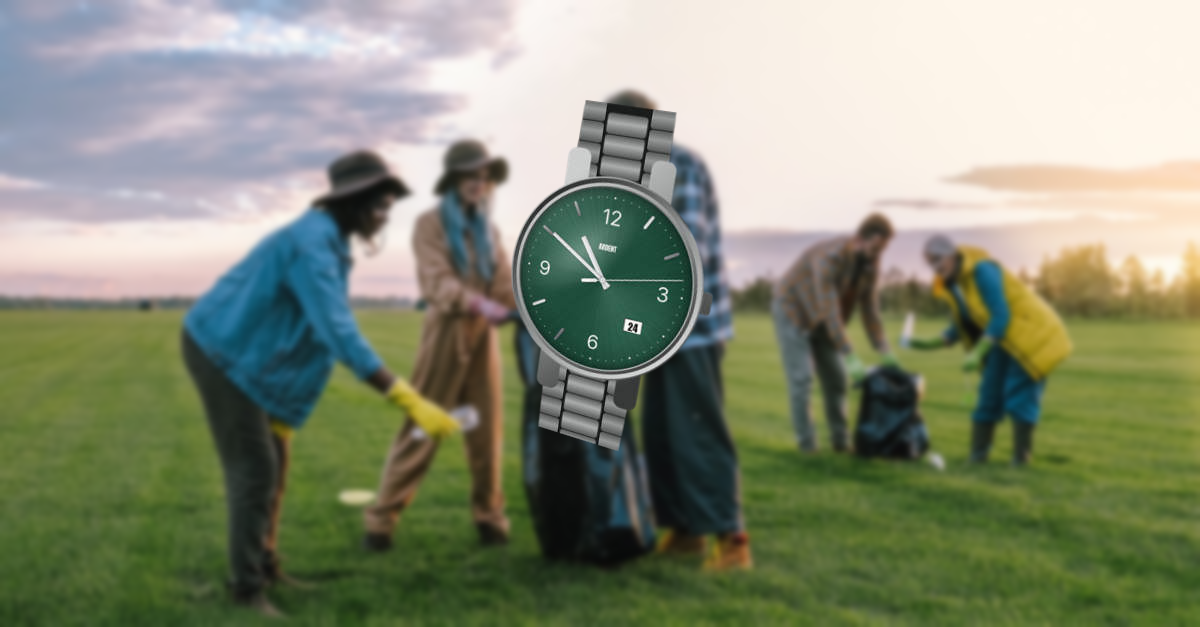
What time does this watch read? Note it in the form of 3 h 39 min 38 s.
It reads 10 h 50 min 13 s
